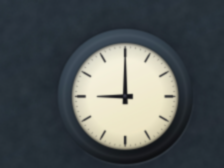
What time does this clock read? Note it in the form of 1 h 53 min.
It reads 9 h 00 min
